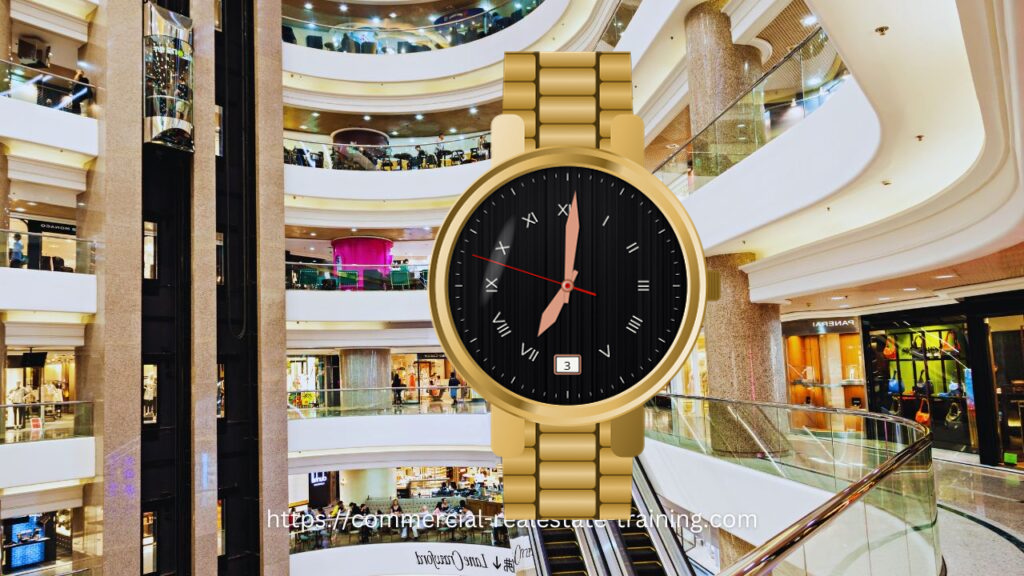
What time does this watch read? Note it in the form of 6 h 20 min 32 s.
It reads 7 h 00 min 48 s
